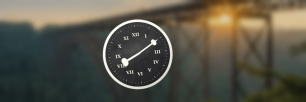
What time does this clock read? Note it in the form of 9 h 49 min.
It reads 8 h 10 min
